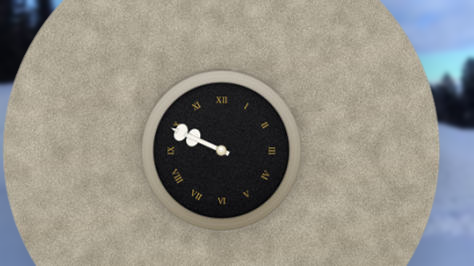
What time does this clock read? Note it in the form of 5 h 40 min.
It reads 9 h 49 min
